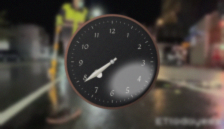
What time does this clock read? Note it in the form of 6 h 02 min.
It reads 7 h 39 min
